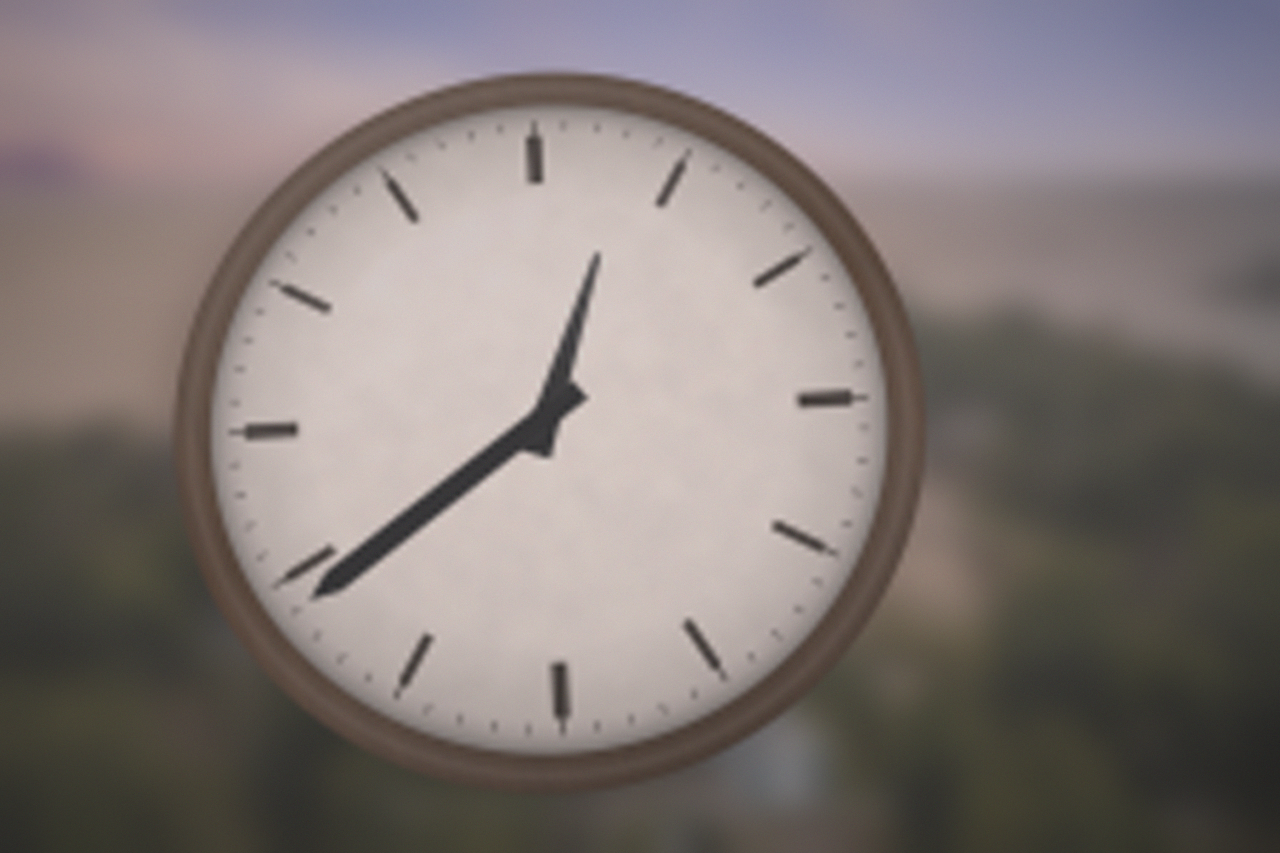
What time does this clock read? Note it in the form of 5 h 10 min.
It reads 12 h 39 min
